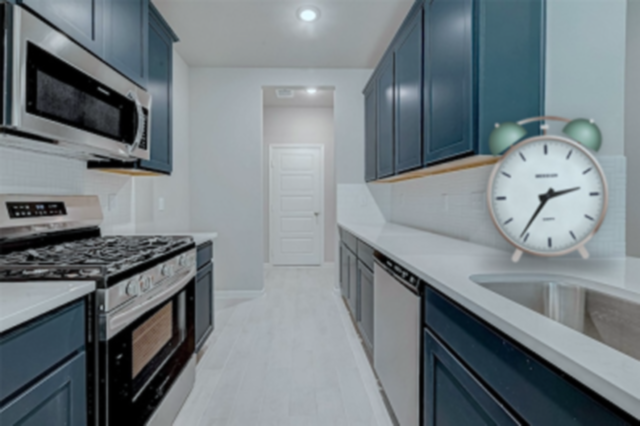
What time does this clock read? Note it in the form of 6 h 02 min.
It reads 2 h 36 min
